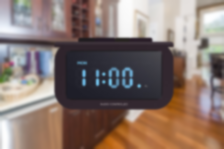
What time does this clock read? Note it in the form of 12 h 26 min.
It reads 11 h 00 min
